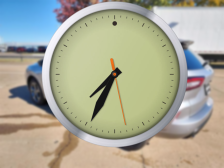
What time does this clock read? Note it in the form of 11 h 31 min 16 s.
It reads 7 h 34 min 28 s
